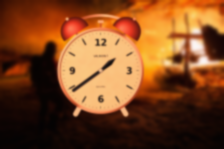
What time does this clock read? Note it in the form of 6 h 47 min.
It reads 1 h 39 min
